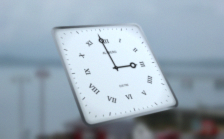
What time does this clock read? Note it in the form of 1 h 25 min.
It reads 2 h 59 min
